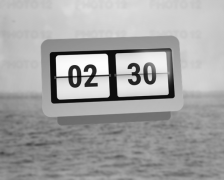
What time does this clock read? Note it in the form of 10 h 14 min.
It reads 2 h 30 min
